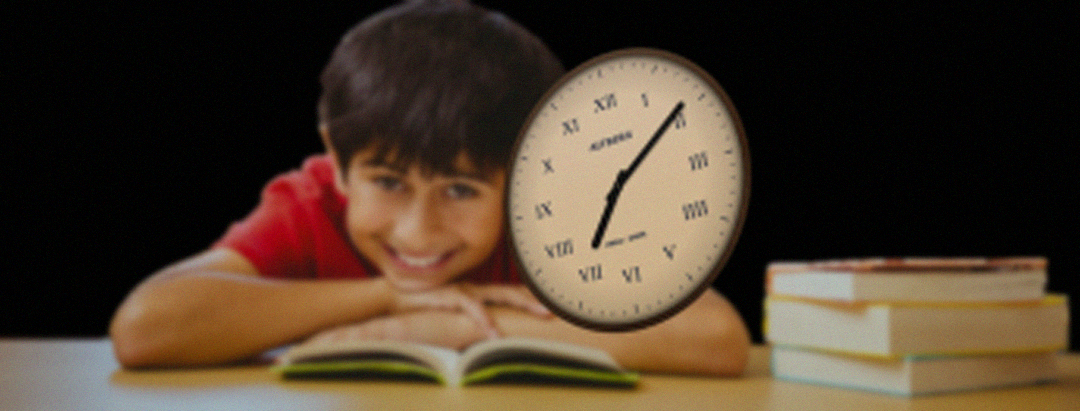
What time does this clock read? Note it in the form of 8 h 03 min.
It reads 7 h 09 min
